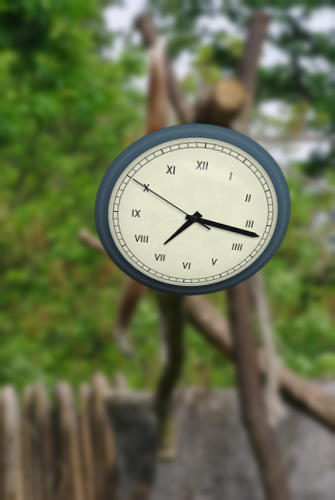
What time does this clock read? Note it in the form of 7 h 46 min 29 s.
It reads 7 h 16 min 50 s
